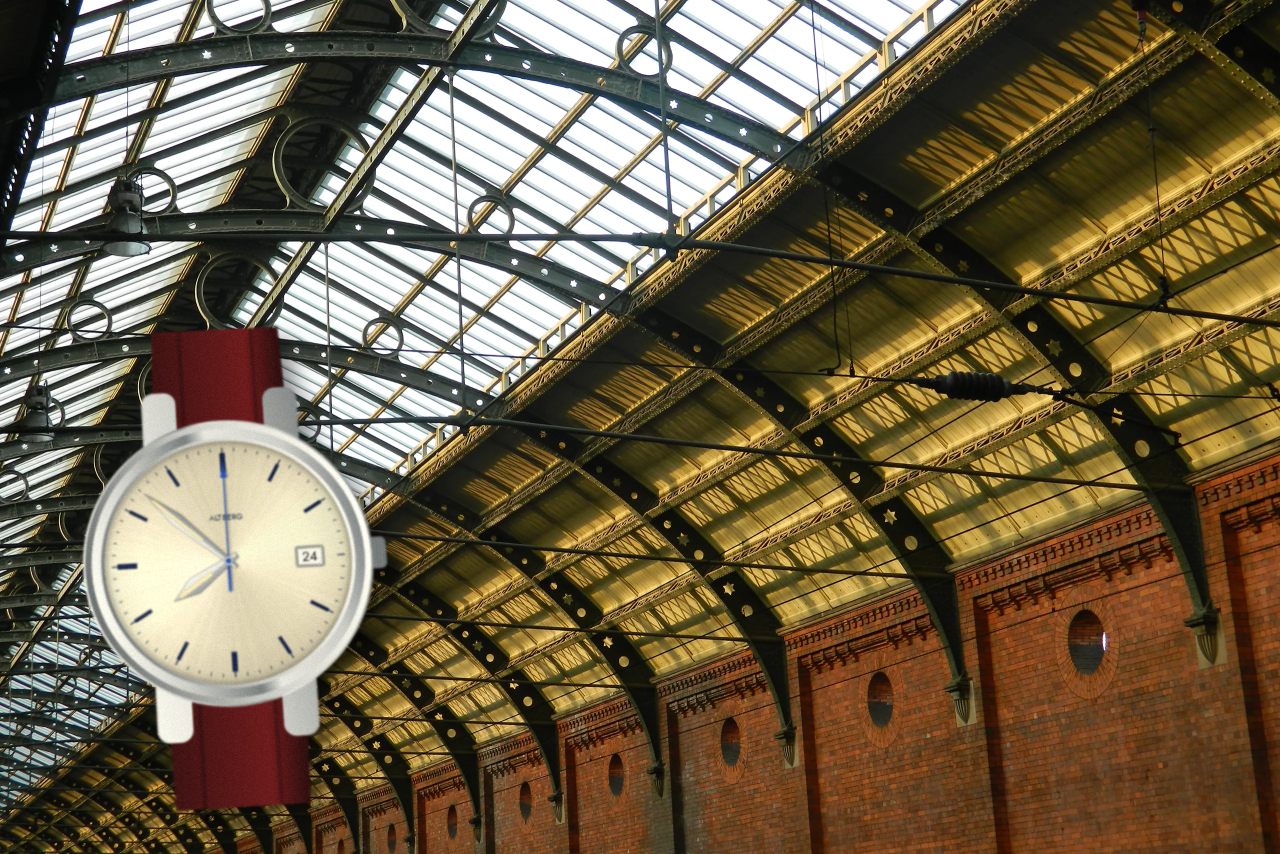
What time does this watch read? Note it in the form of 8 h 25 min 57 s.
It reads 7 h 52 min 00 s
